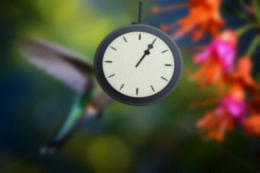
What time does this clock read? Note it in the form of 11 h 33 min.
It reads 1 h 05 min
